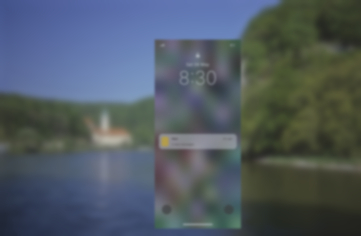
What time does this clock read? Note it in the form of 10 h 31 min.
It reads 8 h 30 min
